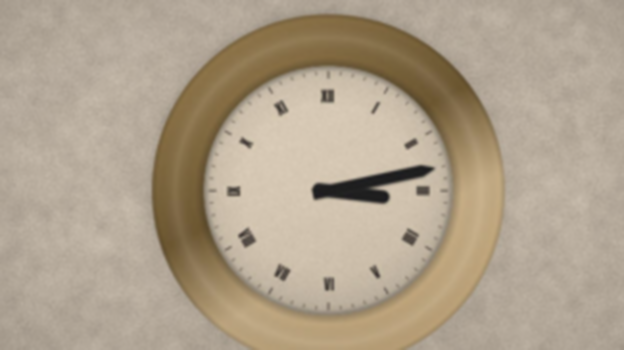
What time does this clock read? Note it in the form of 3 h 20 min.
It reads 3 h 13 min
